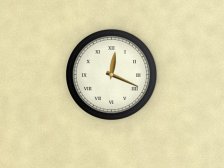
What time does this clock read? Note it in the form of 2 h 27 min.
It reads 12 h 19 min
